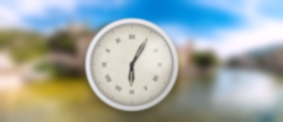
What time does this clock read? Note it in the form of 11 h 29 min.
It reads 6 h 05 min
